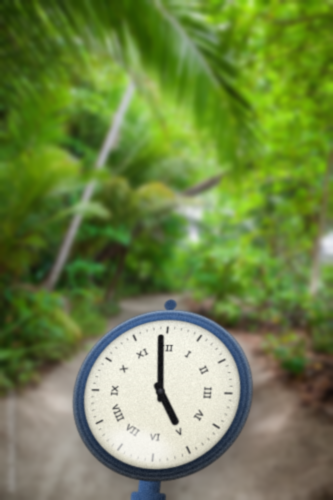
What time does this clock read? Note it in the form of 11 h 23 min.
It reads 4 h 59 min
